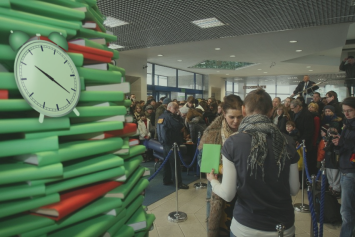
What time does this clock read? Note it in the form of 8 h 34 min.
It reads 10 h 22 min
